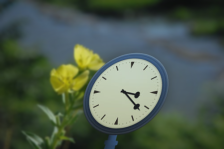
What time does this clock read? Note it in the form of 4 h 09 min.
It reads 3 h 22 min
